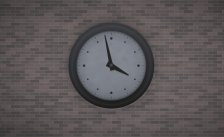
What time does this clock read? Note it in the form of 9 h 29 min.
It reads 3 h 58 min
